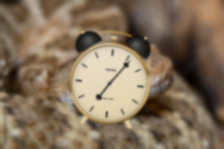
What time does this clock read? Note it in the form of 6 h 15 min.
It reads 7 h 06 min
